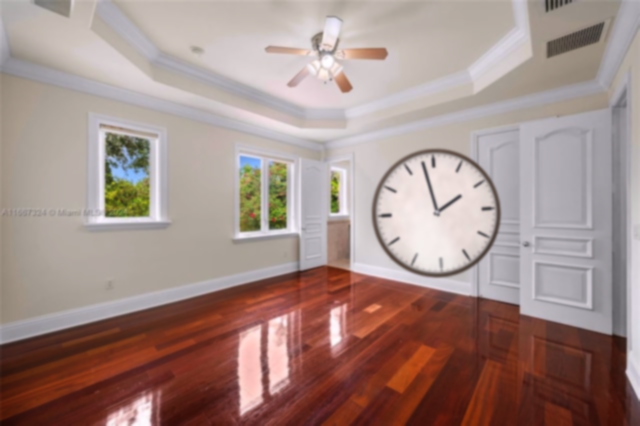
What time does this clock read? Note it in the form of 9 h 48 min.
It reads 1 h 58 min
